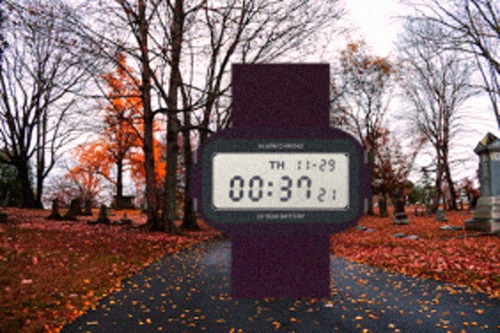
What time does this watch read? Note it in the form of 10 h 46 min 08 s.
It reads 0 h 37 min 21 s
